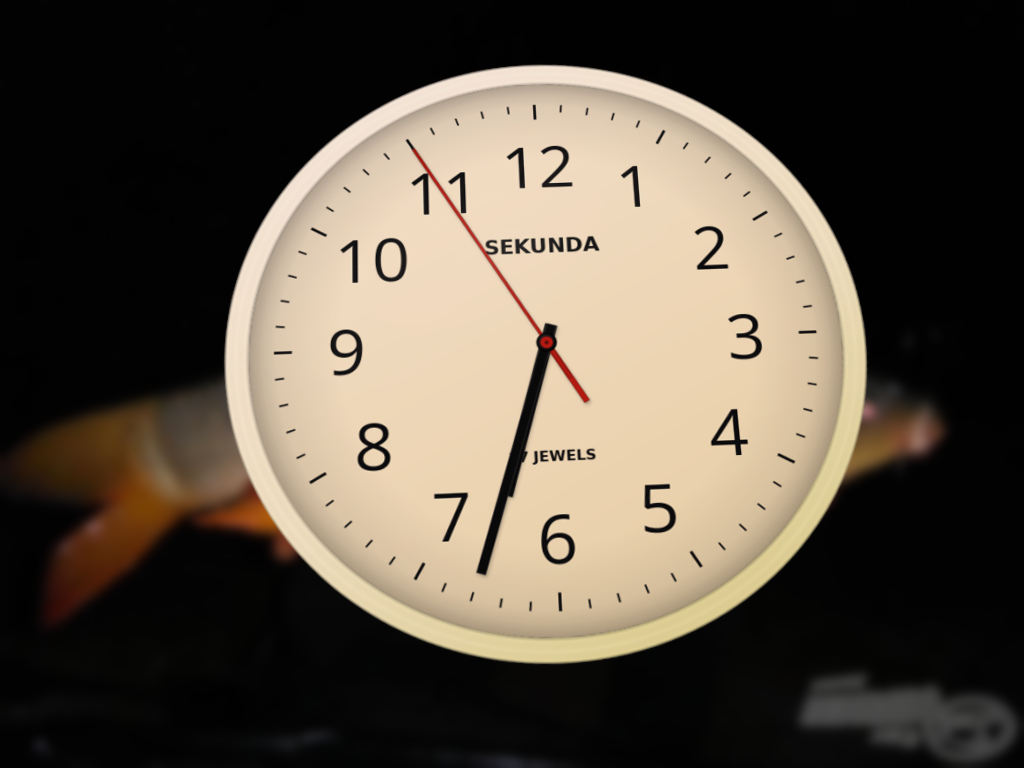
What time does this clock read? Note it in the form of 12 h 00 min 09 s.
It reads 6 h 32 min 55 s
